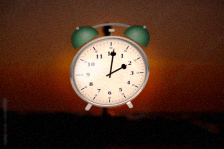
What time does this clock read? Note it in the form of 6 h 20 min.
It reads 2 h 01 min
